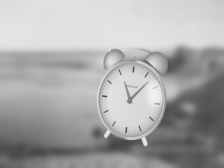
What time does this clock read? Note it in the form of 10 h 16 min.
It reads 11 h 07 min
